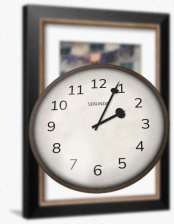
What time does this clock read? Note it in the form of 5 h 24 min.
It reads 2 h 04 min
